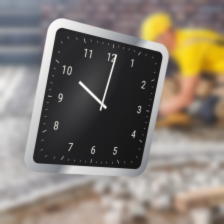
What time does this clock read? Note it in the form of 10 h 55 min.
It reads 10 h 01 min
